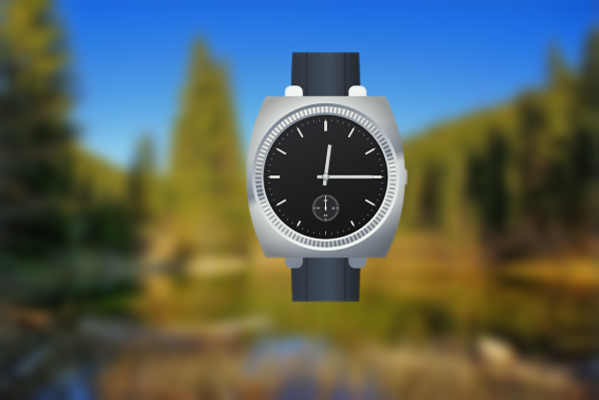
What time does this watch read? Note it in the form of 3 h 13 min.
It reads 12 h 15 min
